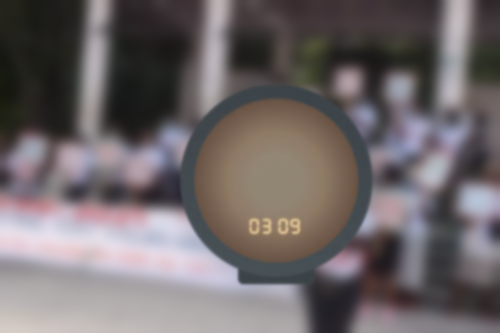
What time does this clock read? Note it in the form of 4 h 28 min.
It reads 3 h 09 min
